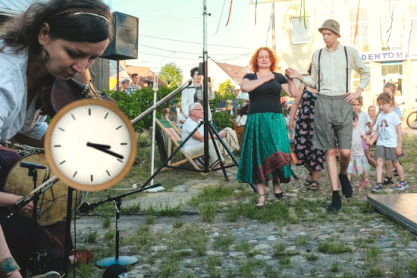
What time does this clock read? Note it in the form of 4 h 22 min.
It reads 3 h 19 min
